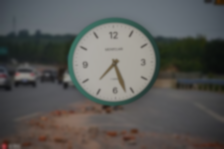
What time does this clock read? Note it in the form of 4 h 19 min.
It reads 7 h 27 min
